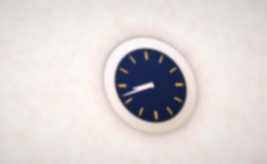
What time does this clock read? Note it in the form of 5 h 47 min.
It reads 8 h 42 min
